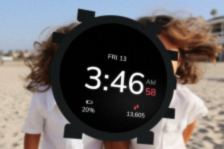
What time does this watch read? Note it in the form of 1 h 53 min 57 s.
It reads 3 h 46 min 58 s
